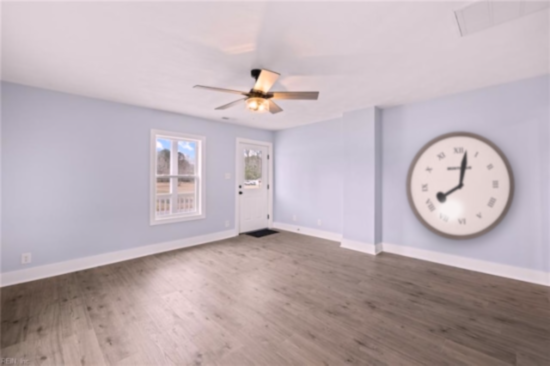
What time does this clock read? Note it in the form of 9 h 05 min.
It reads 8 h 02 min
